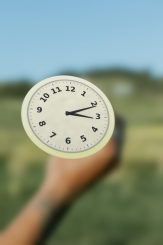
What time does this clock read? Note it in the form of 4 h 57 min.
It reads 3 h 11 min
